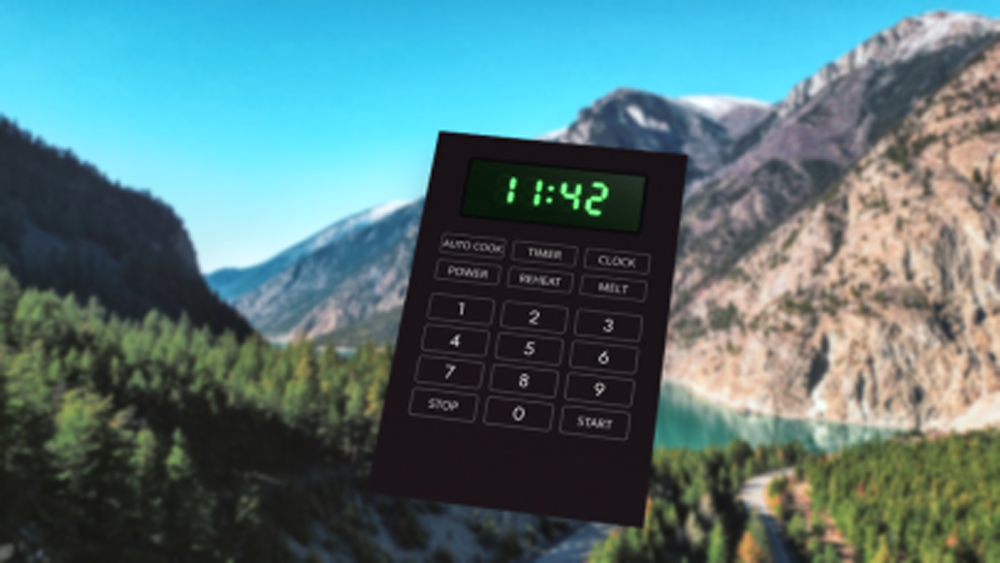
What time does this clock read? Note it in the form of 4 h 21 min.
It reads 11 h 42 min
